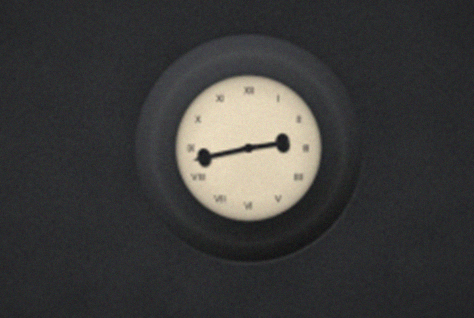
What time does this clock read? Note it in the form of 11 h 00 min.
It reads 2 h 43 min
